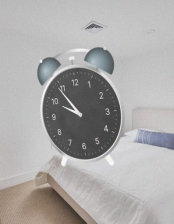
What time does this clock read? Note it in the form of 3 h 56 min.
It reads 9 h 54 min
